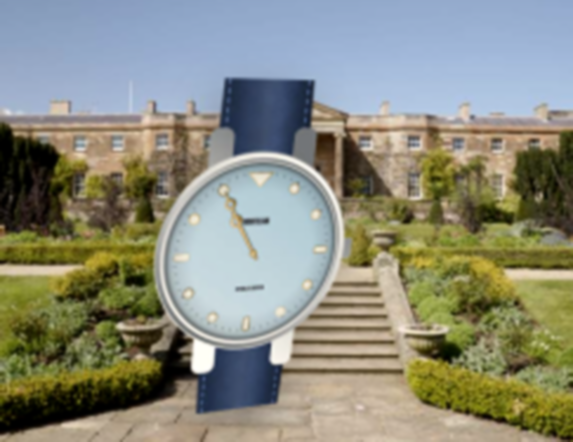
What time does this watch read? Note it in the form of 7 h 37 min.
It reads 10 h 55 min
